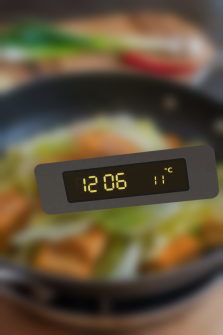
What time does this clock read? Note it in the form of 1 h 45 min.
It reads 12 h 06 min
